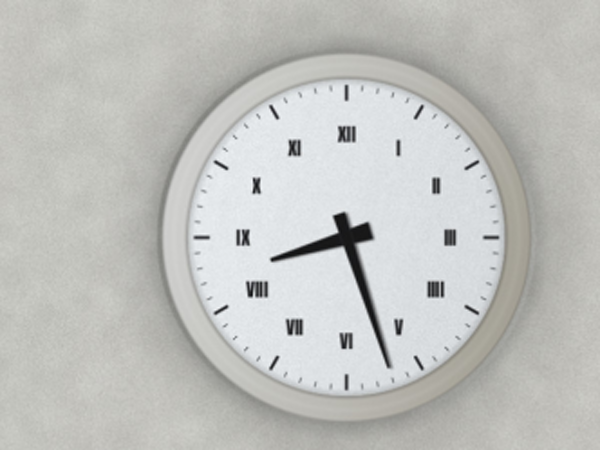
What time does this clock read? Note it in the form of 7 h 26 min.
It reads 8 h 27 min
